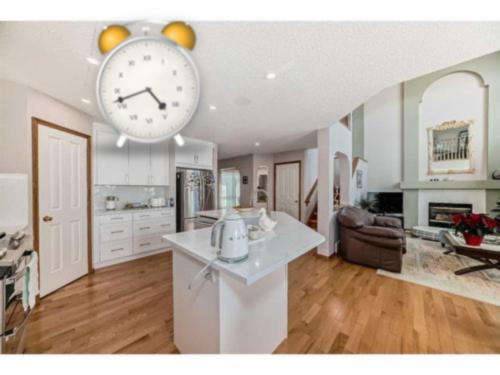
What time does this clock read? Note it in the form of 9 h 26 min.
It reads 4 h 42 min
